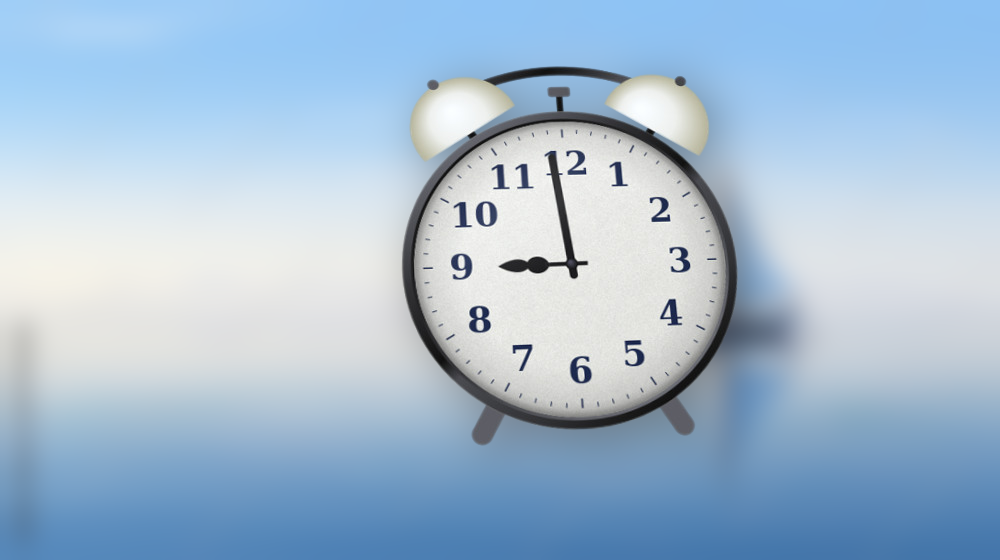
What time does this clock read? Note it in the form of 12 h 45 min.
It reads 8 h 59 min
